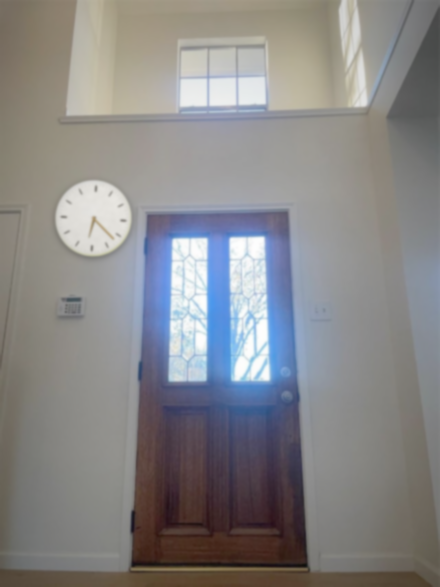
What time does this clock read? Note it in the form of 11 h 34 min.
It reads 6 h 22 min
